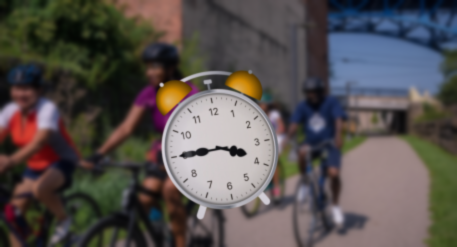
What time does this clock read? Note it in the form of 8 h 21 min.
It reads 3 h 45 min
